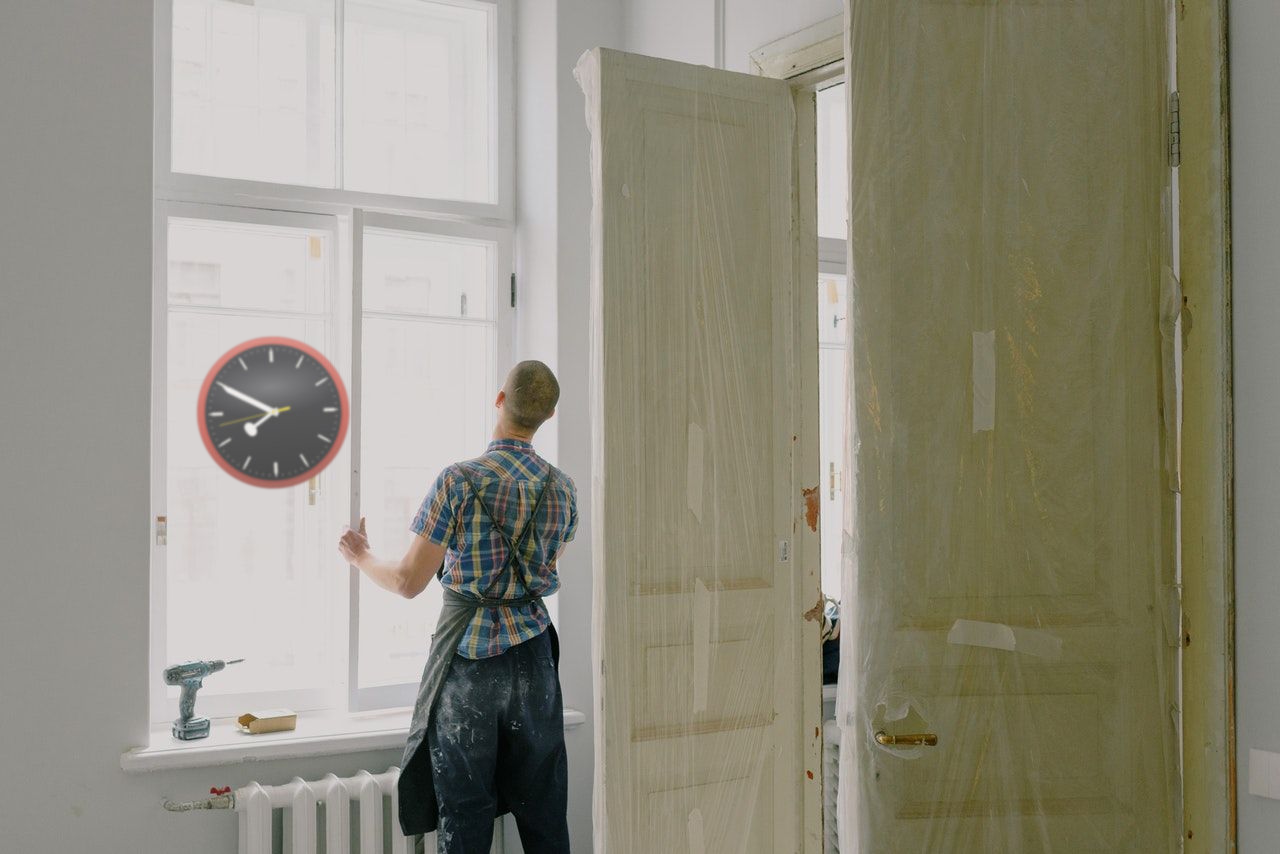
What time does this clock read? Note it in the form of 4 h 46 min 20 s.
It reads 7 h 49 min 43 s
